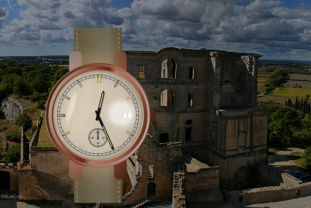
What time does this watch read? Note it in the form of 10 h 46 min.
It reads 12 h 26 min
